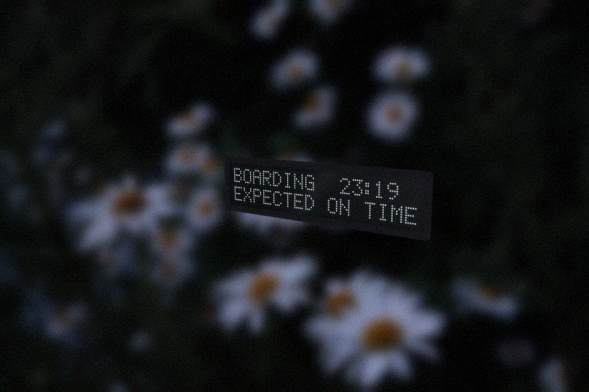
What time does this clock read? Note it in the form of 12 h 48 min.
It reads 23 h 19 min
